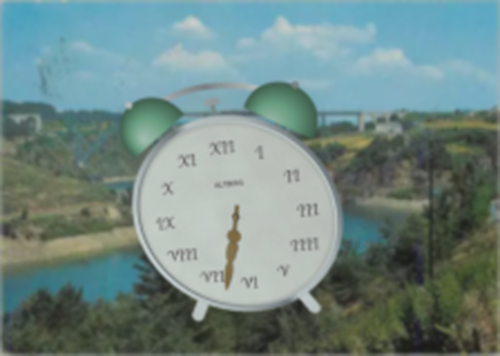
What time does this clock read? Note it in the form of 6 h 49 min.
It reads 6 h 33 min
